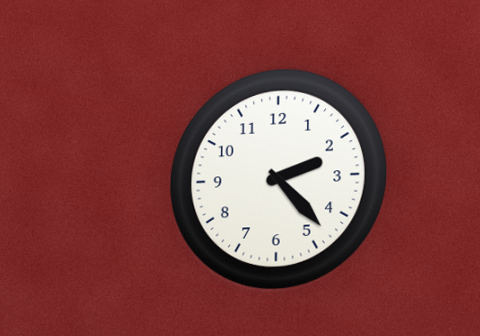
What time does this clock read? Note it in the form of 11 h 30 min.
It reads 2 h 23 min
